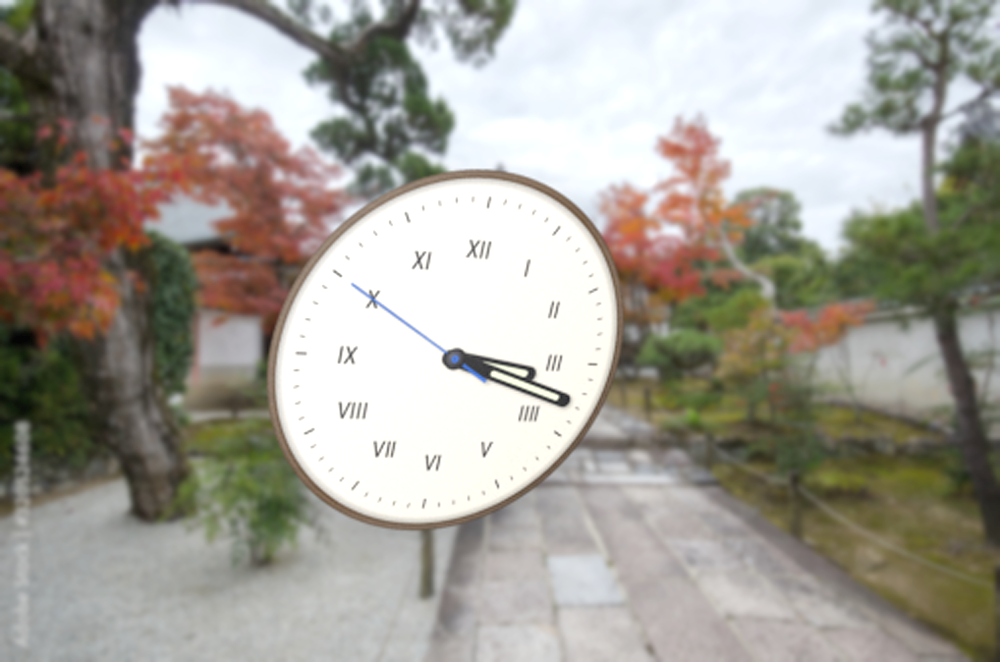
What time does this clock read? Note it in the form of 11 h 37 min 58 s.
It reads 3 h 17 min 50 s
